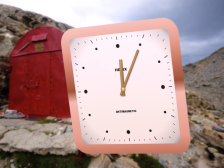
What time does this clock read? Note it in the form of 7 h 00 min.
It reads 12 h 05 min
